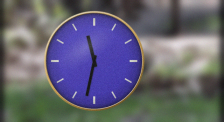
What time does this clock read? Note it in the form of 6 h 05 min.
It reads 11 h 32 min
